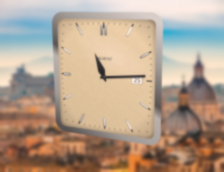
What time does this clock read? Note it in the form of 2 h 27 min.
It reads 11 h 14 min
